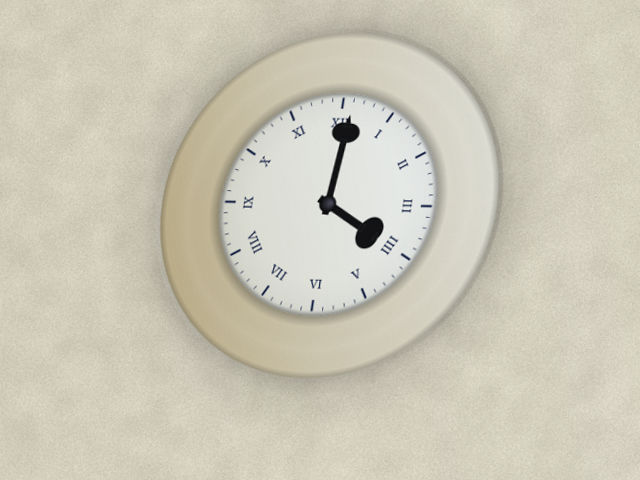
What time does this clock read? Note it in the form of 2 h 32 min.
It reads 4 h 01 min
